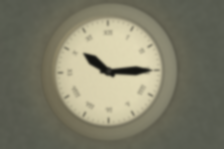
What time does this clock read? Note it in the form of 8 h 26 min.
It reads 10 h 15 min
